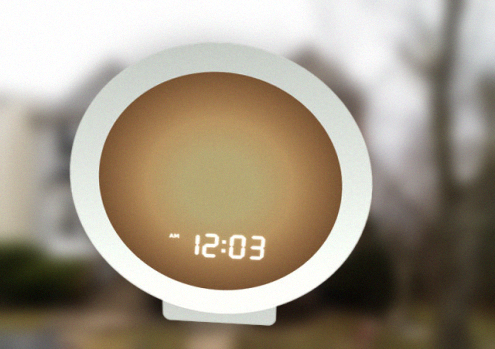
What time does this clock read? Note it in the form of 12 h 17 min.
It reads 12 h 03 min
